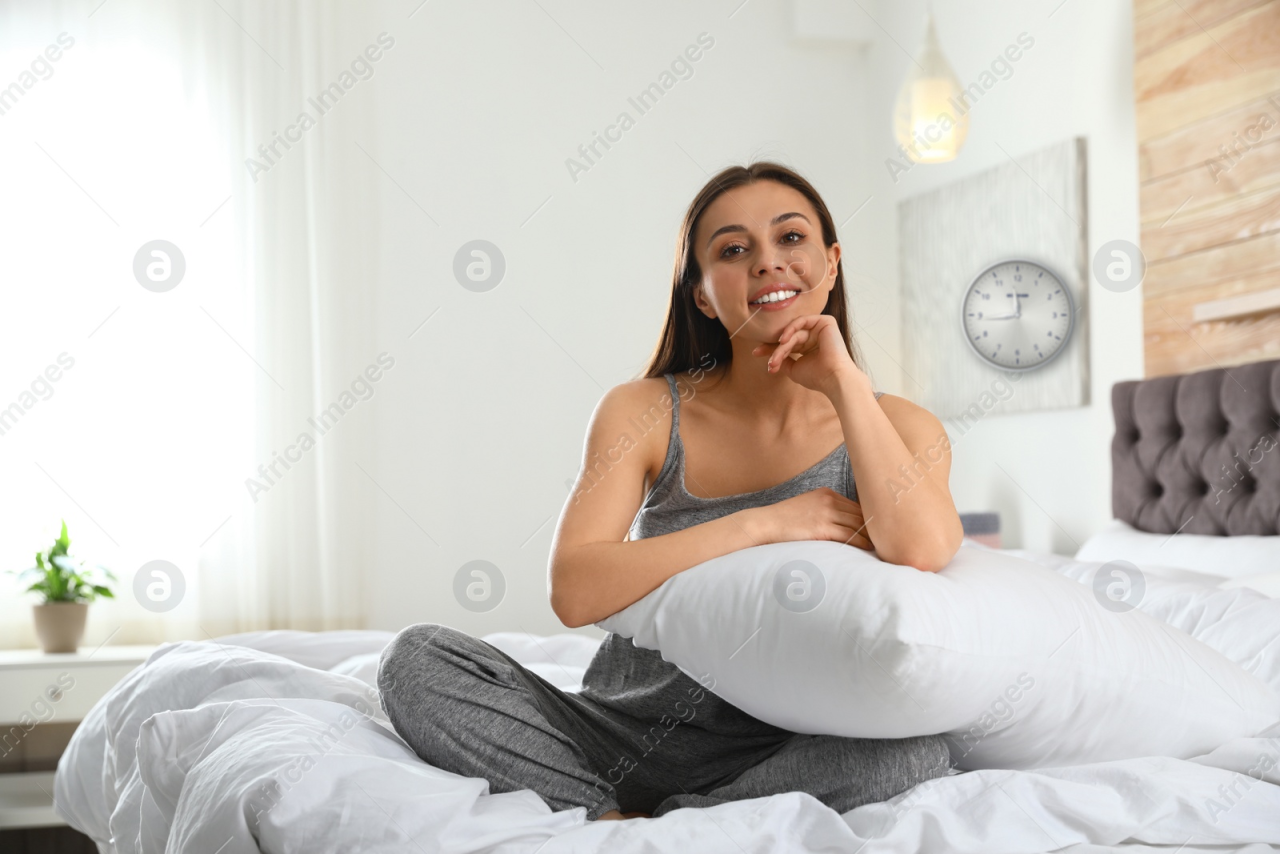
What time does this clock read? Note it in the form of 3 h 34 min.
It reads 11 h 44 min
